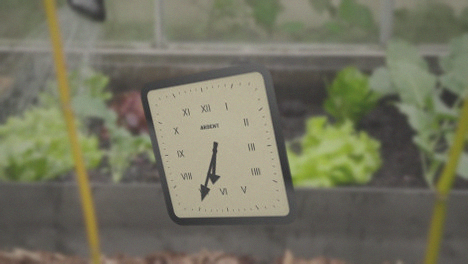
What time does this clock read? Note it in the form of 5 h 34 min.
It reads 6 h 35 min
